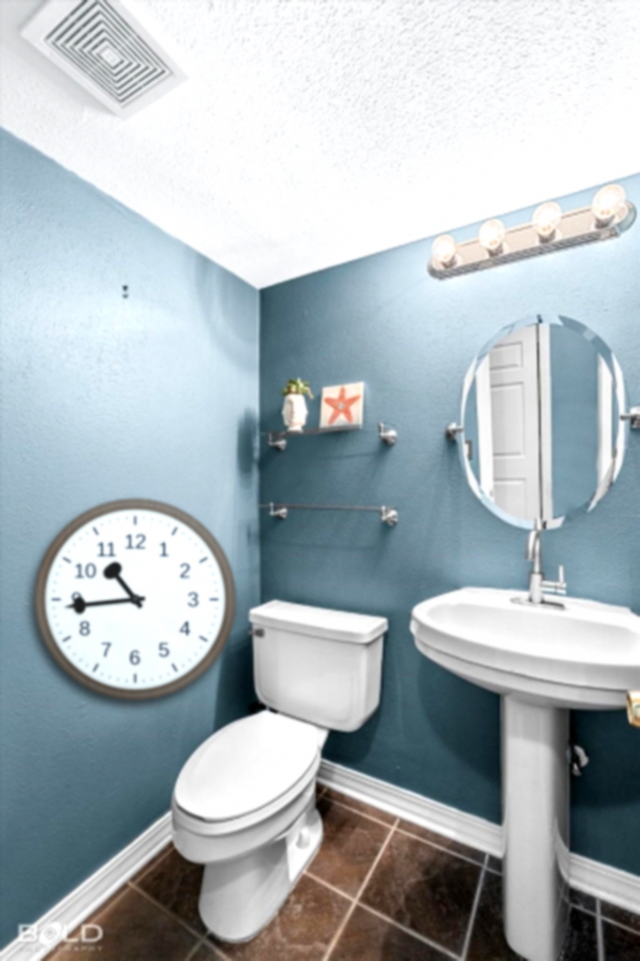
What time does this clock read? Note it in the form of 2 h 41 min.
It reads 10 h 44 min
